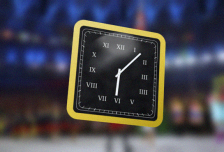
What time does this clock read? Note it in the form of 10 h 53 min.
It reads 6 h 07 min
